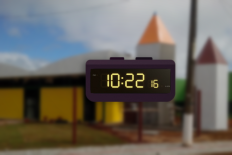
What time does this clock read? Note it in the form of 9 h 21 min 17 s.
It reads 10 h 22 min 16 s
